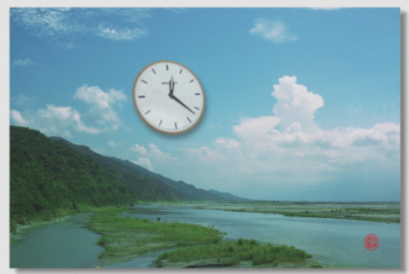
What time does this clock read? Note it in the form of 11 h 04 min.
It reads 12 h 22 min
